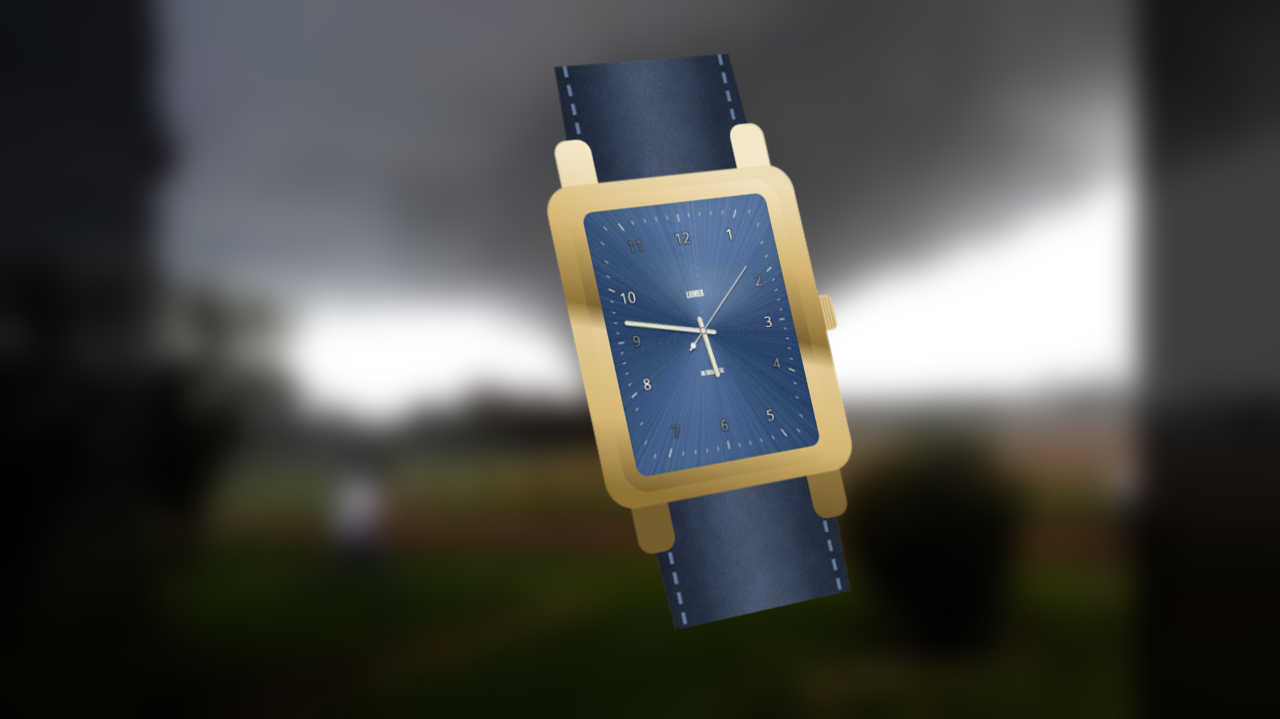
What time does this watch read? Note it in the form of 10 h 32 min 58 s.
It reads 5 h 47 min 08 s
